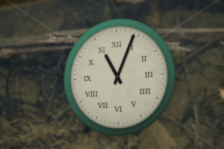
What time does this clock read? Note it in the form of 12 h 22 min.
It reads 11 h 04 min
